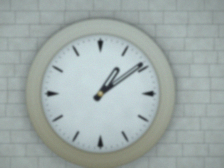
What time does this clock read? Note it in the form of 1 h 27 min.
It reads 1 h 09 min
